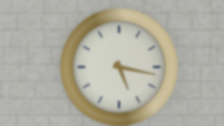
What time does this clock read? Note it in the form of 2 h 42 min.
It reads 5 h 17 min
